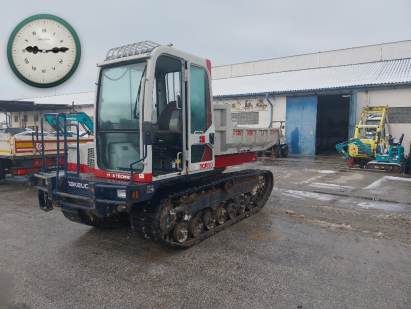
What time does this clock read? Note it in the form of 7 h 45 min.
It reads 9 h 14 min
